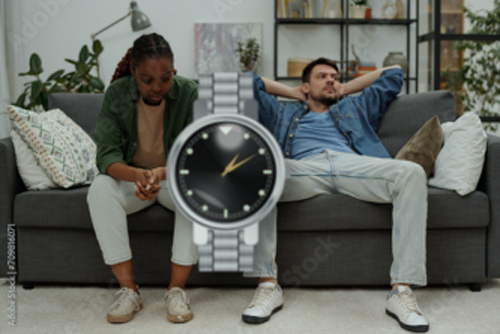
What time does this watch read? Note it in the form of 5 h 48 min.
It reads 1 h 10 min
